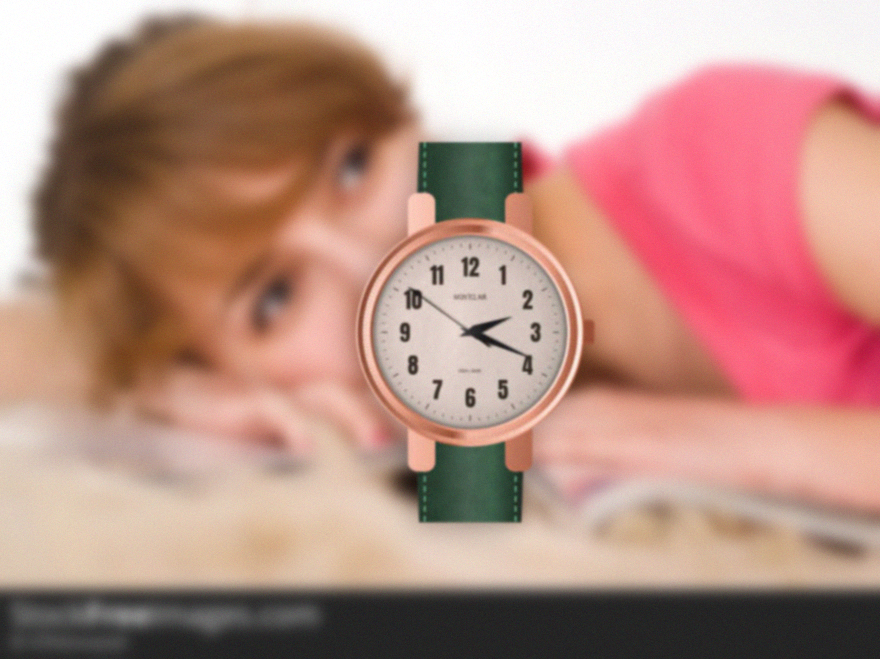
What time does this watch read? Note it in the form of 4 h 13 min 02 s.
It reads 2 h 18 min 51 s
